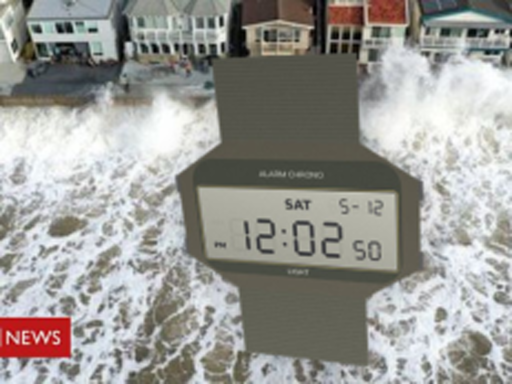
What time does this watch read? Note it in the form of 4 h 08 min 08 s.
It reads 12 h 02 min 50 s
